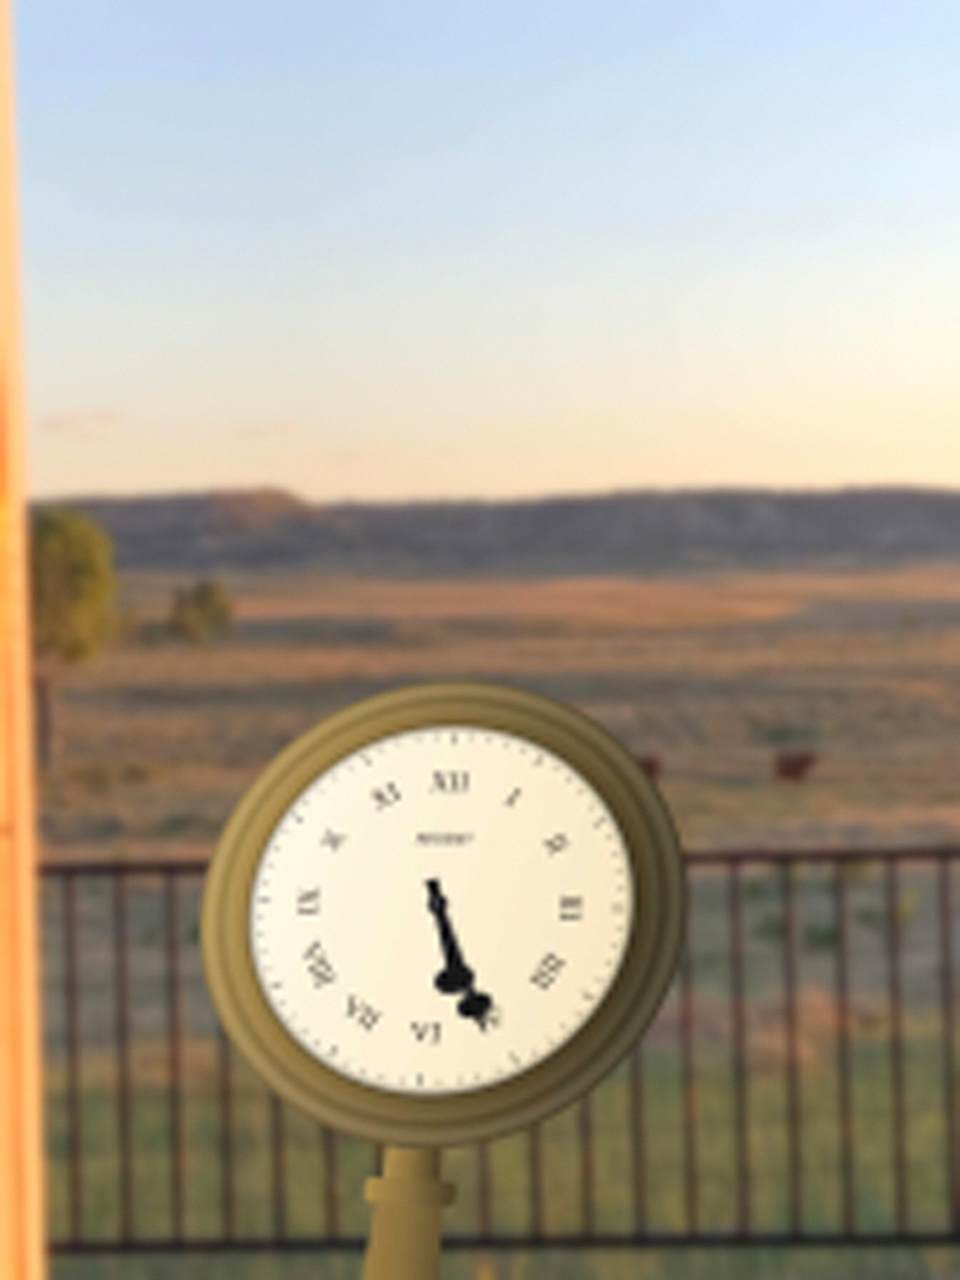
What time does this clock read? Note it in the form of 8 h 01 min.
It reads 5 h 26 min
